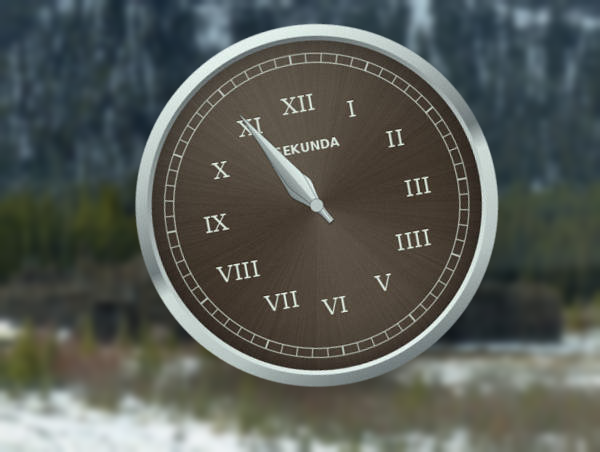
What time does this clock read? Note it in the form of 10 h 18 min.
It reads 10 h 55 min
